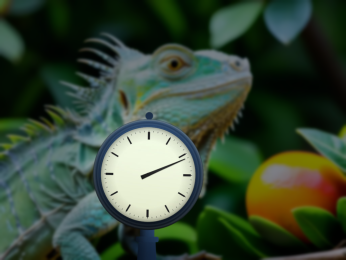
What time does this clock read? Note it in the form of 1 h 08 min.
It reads 2 h 11 min
